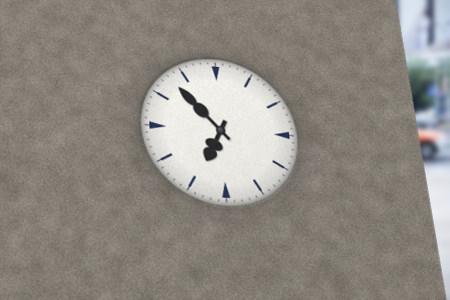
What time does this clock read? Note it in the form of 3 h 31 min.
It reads 6 h 53 min
